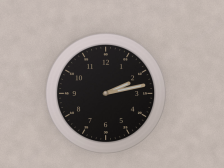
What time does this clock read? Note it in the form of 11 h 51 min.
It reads 2 h 13 min
